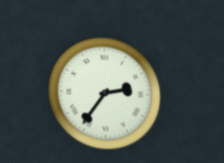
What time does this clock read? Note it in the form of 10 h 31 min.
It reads 2 h 36 min
